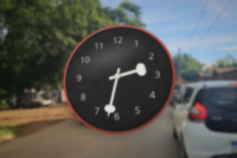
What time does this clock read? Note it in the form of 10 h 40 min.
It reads 2 h 32 min
